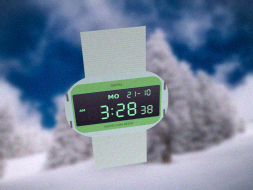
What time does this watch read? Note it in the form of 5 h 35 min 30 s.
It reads 3 h 28 min 38 s
